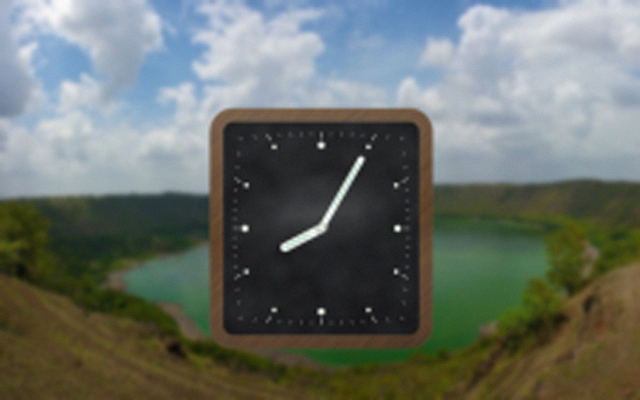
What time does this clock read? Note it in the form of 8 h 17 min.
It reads 8 h 05 min
